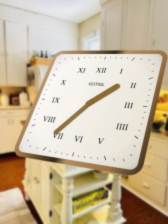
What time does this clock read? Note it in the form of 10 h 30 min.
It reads 1 h 36 min
